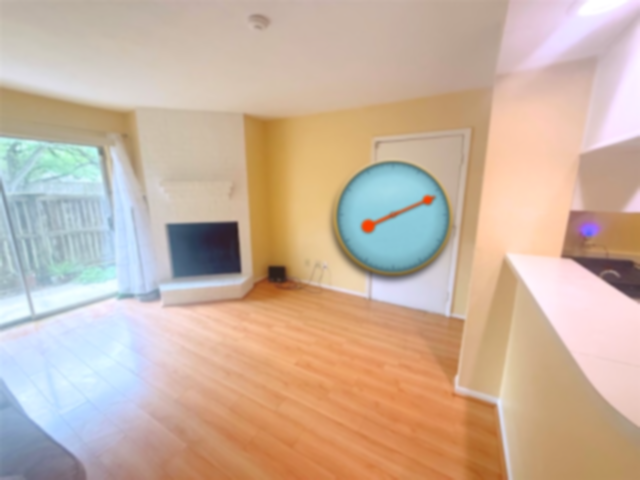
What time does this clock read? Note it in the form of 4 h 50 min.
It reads 8 h 11 min
